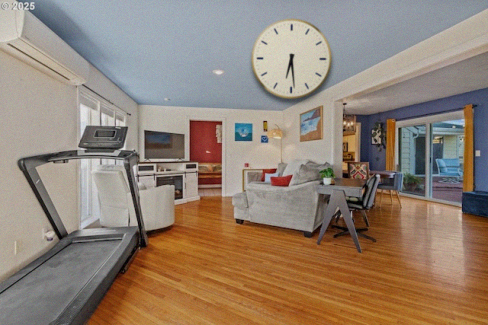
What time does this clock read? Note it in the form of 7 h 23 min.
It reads 6 h 29 min
